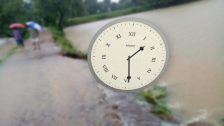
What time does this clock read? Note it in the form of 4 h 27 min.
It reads 1 h 29 min
